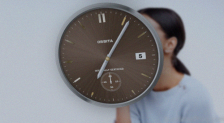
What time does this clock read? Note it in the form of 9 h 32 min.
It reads 7 h 06 min
